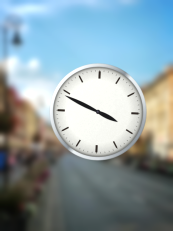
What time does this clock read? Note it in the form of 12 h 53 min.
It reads 3 h 49 min
